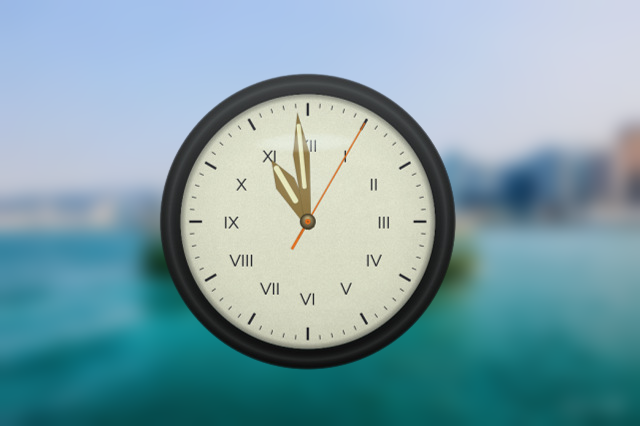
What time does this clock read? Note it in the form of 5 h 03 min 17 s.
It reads 10 h 59 min 05 s
